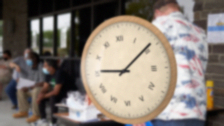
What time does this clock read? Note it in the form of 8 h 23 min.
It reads 9 h 09 min
